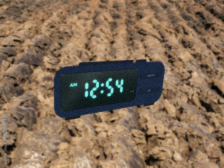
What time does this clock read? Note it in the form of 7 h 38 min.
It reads 12 h 54 min
